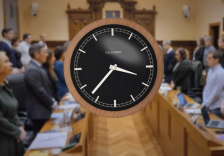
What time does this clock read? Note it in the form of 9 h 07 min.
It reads 3 h 37 min
